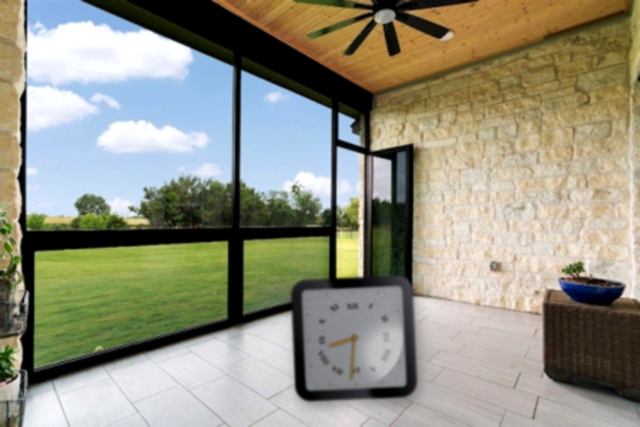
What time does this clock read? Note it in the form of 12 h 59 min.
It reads 8 h 31 min
